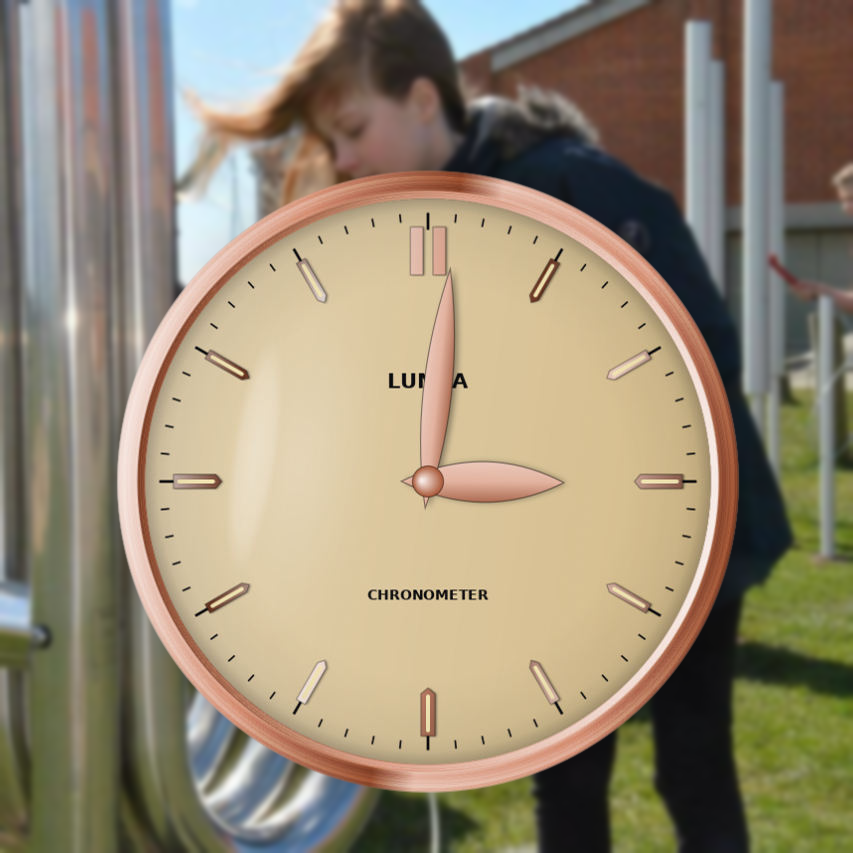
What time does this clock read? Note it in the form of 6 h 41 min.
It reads 3 h 01 min
